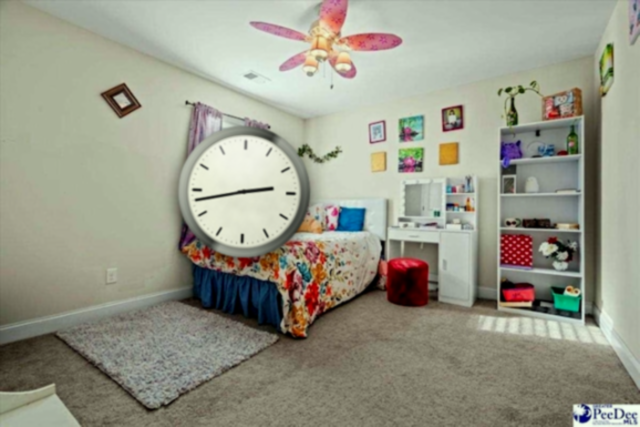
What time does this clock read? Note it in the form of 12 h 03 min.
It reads 2 h 43 min
